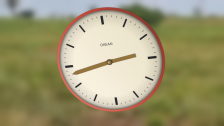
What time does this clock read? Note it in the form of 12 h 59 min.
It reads 2 h 43 min
